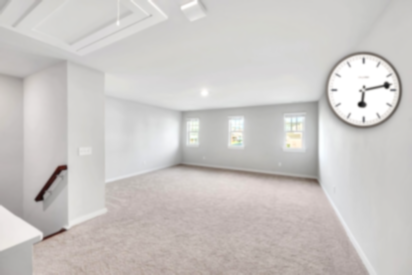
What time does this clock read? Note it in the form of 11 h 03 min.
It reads 6 h 13 min
